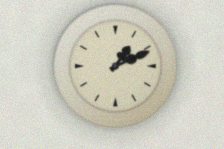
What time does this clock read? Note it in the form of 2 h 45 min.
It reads 1 h 11 min
